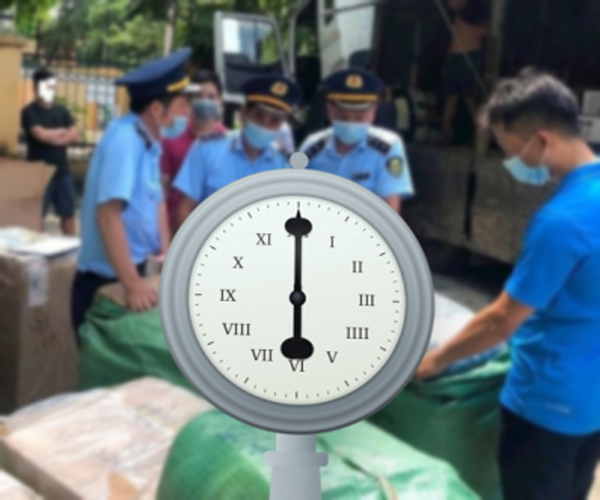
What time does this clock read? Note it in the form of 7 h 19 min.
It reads 6 h 00 min
